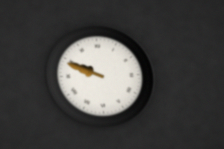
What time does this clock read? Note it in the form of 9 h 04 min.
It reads 9 h 49 min
